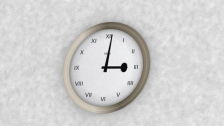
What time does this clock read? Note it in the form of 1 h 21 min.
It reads 3 h 01 min
